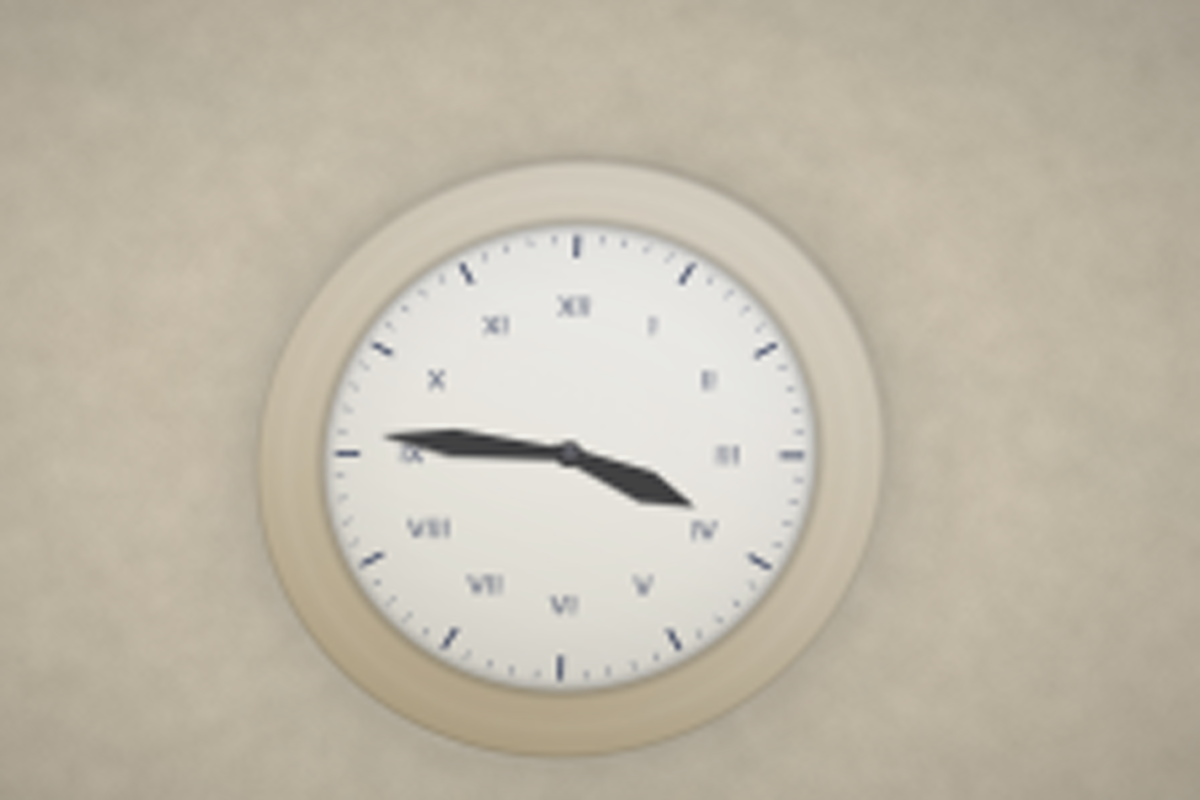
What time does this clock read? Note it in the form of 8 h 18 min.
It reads 3 h 46 min
